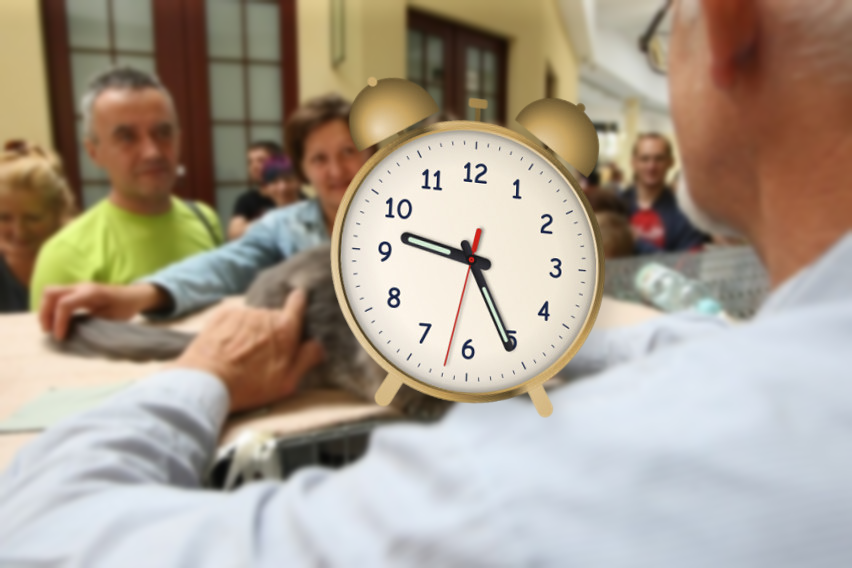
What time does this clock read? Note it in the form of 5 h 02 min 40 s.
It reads 9 h 25 min 32 s
